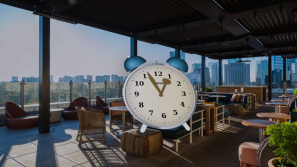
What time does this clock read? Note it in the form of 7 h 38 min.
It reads 12 h 56 min
